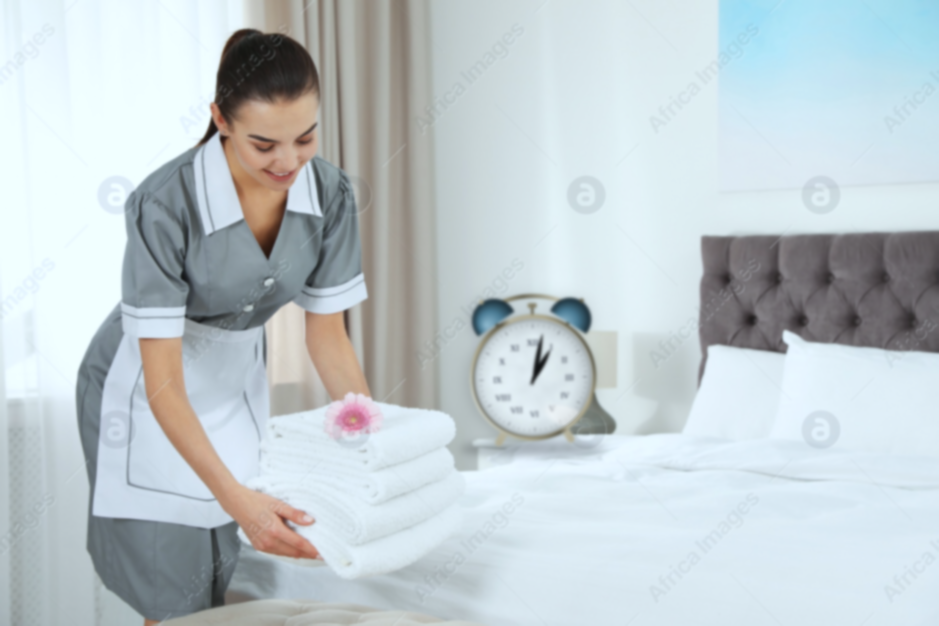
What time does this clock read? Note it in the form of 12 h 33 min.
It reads 1 h 02 min
